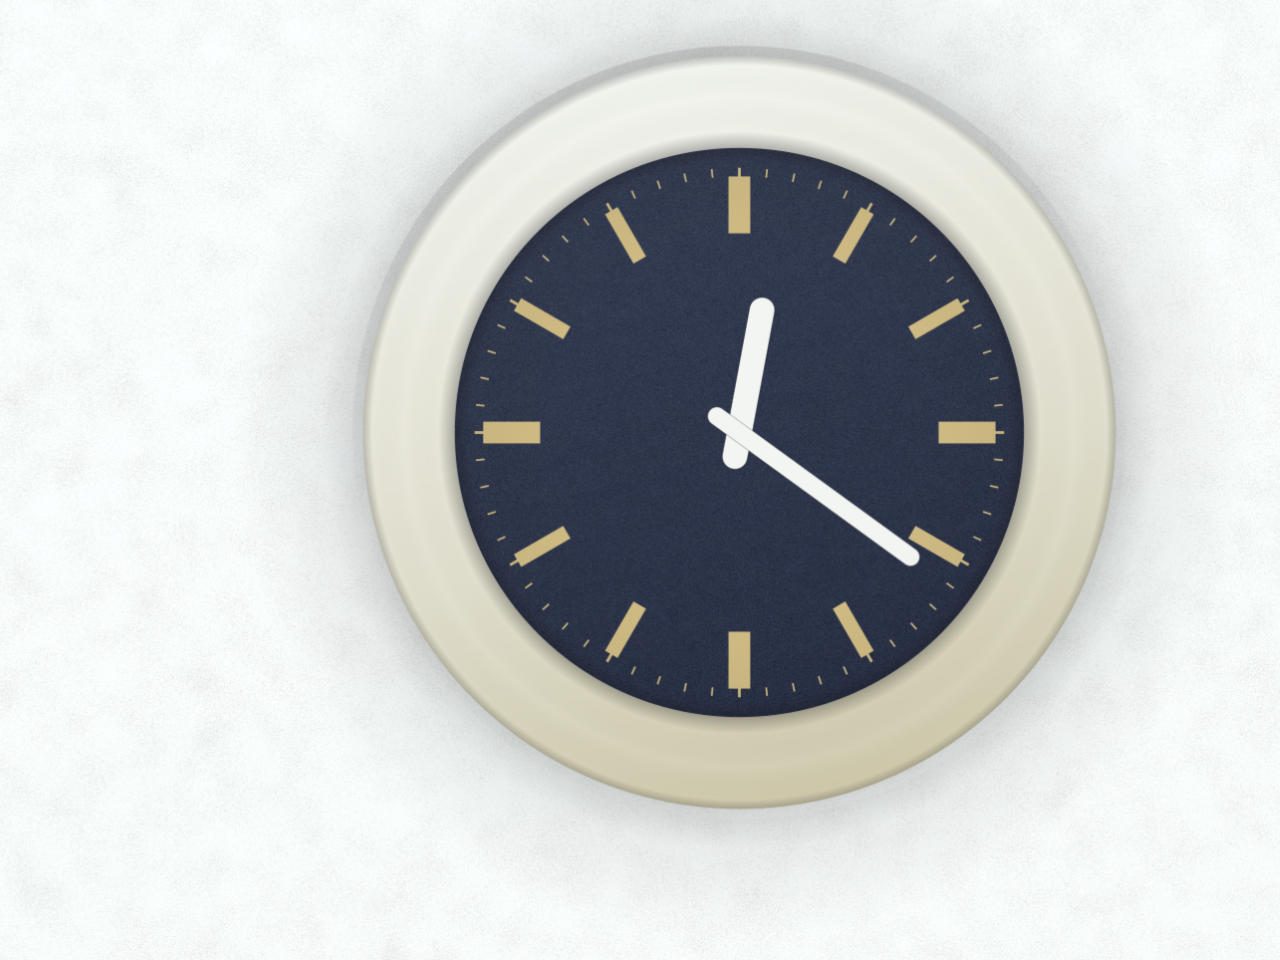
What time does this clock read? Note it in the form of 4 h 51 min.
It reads 12 h 21 min
